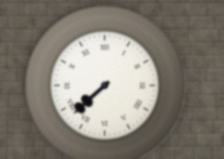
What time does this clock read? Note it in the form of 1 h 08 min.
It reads 7 h 38 min
